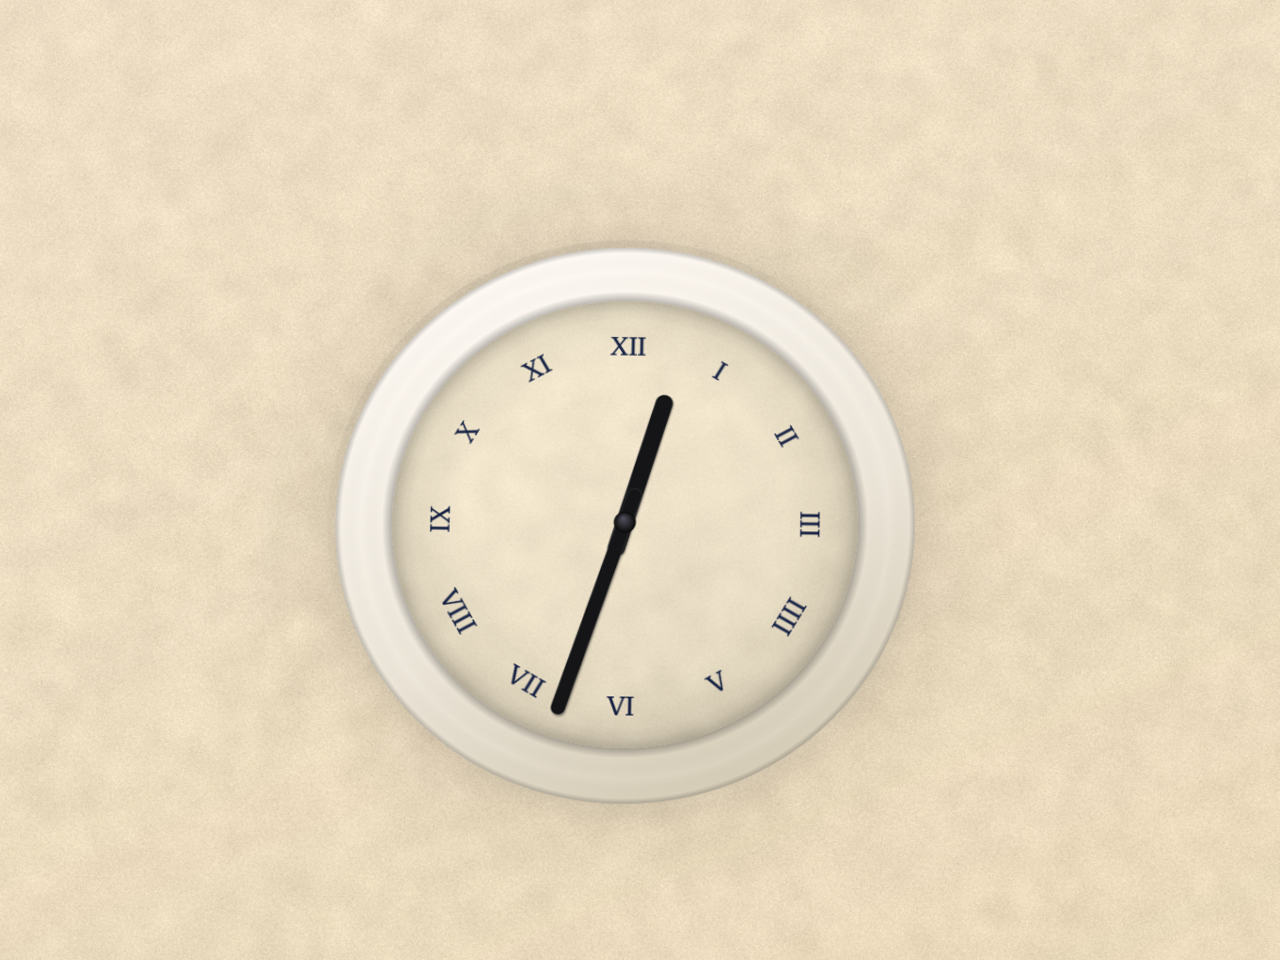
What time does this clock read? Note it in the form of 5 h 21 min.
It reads 12 h 33 min
